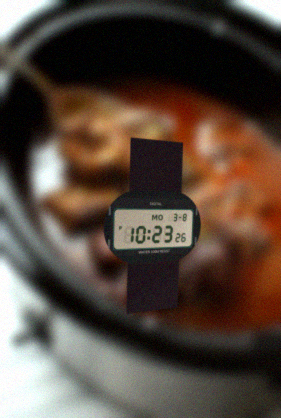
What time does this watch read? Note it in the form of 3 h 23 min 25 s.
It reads 10 h 23 min 26 s
